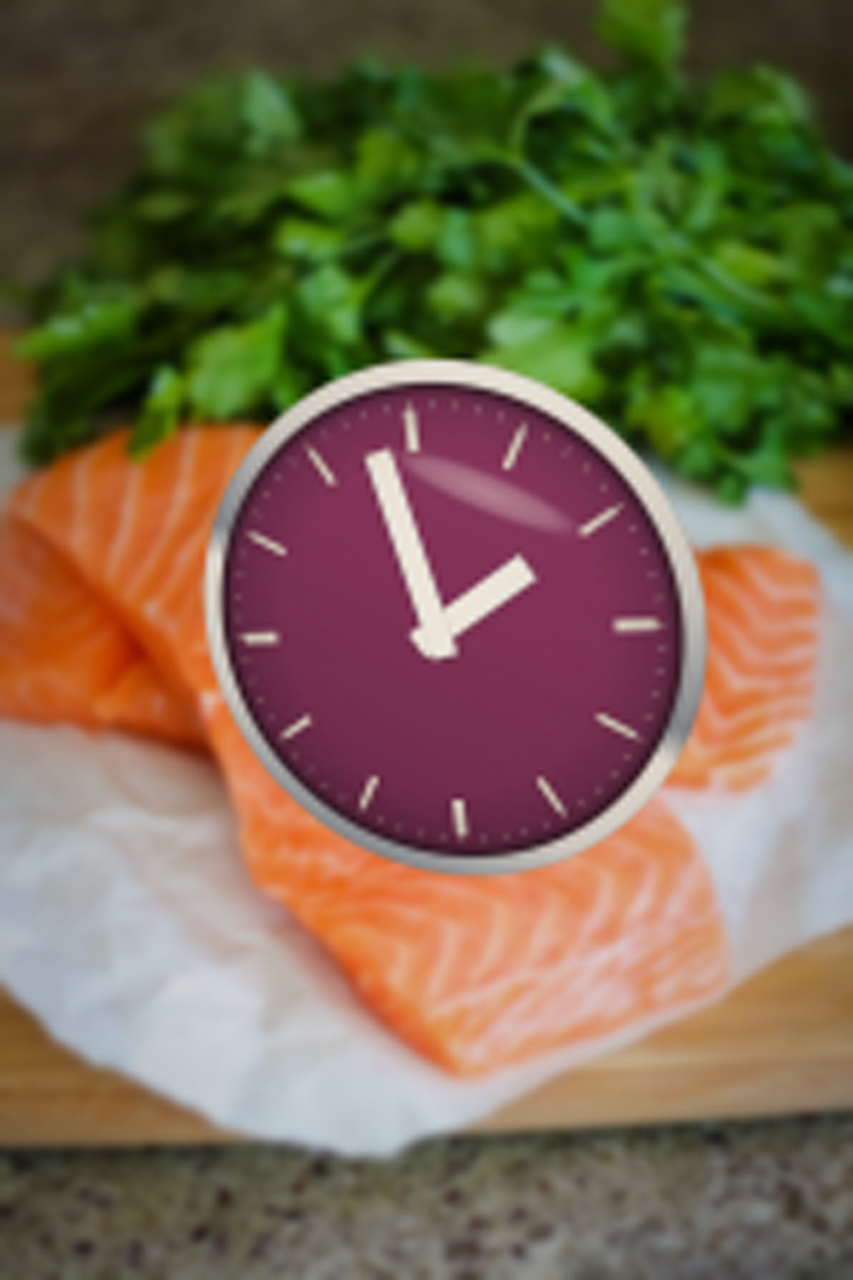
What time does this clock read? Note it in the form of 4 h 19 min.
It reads 1 h 58 min
